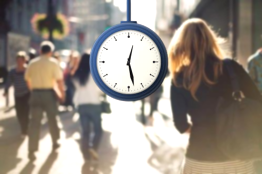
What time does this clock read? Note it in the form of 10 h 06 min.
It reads 12 h 28 min
